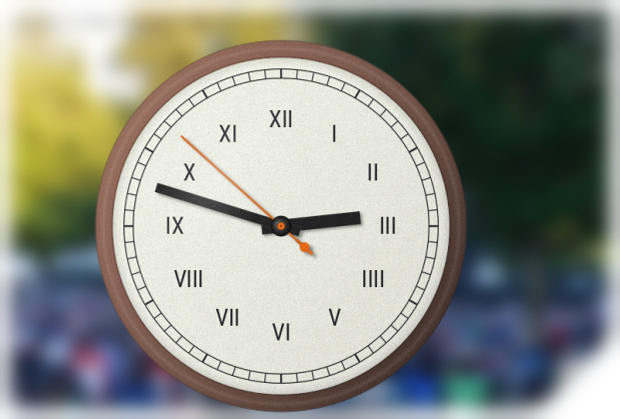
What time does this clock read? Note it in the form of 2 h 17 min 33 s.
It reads 2 h 47 min 52 s
